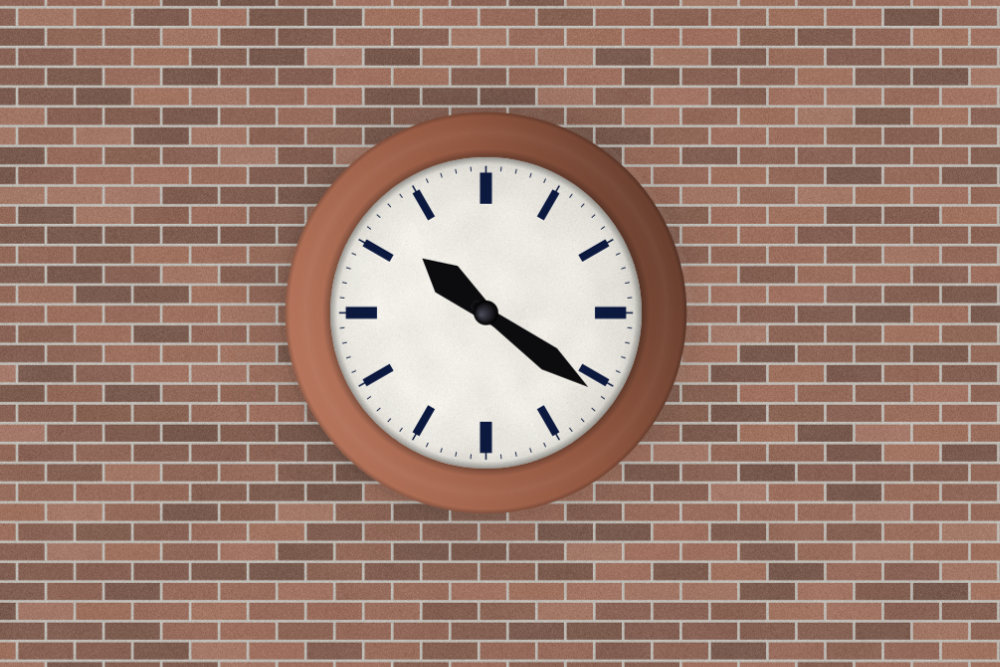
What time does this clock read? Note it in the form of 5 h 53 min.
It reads 10 h 21 min
